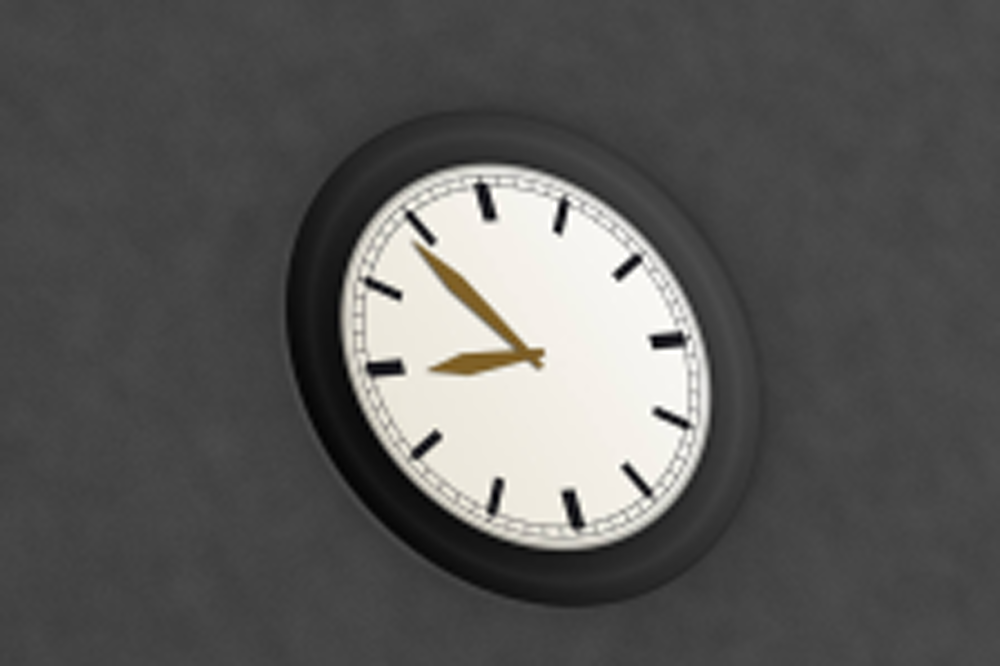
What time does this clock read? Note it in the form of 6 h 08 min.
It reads 8 h 54 min
